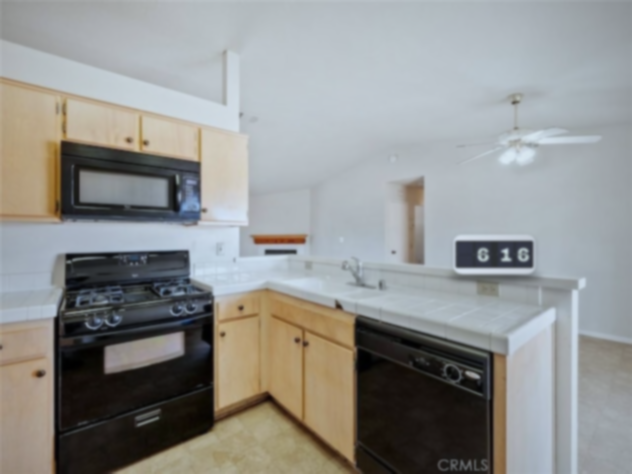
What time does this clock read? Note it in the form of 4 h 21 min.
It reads 6 h 16 min
